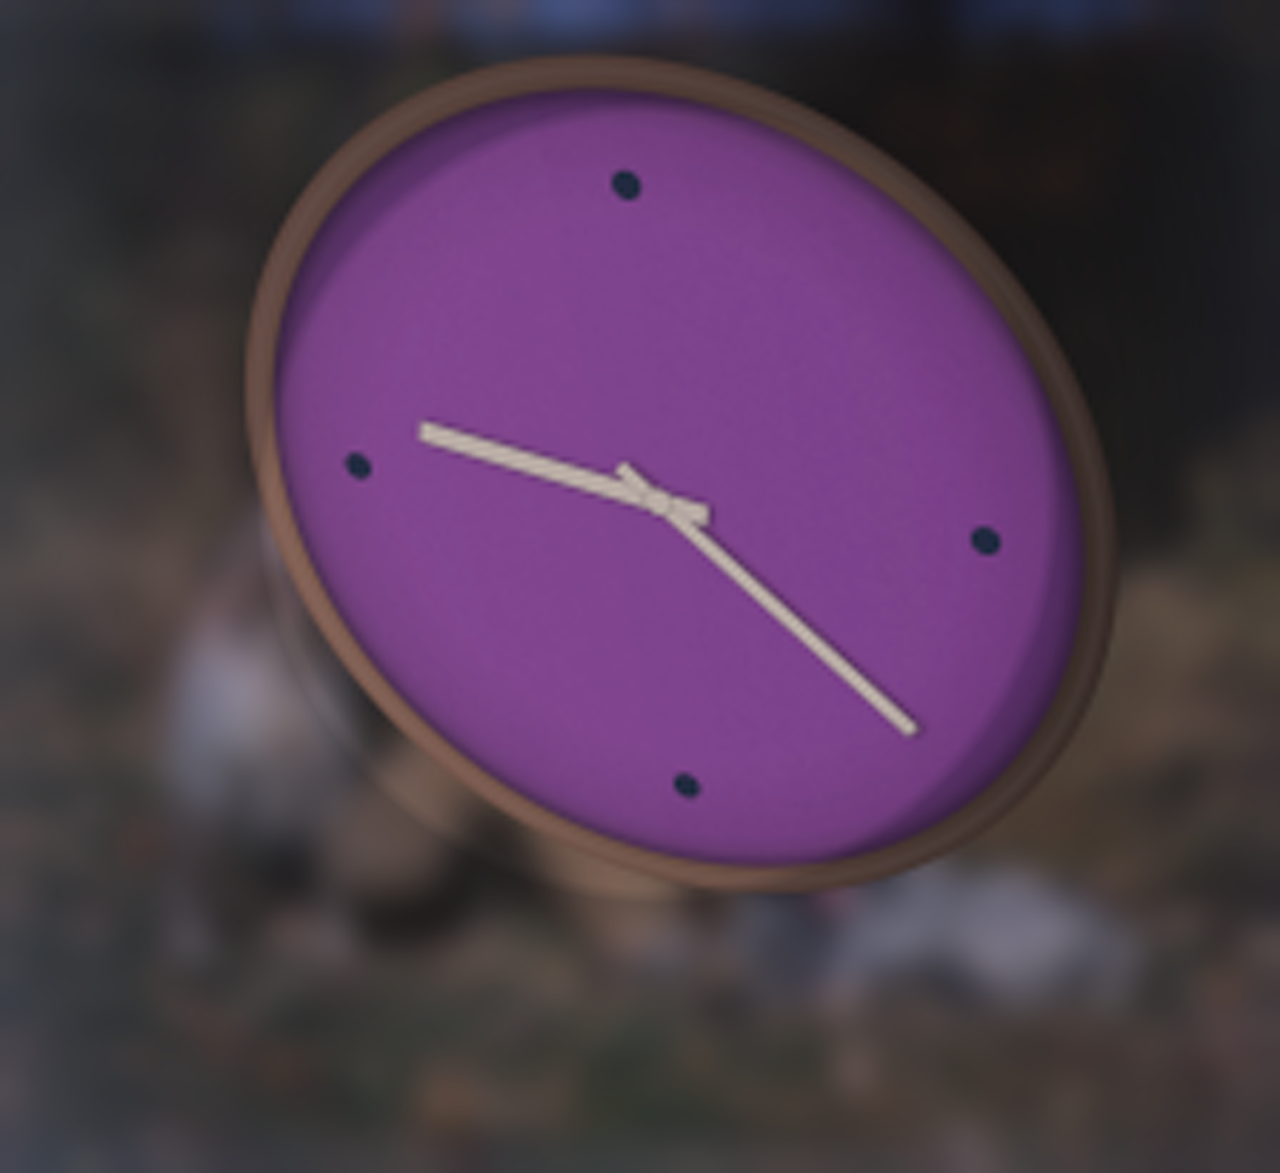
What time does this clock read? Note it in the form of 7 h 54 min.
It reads 9 h 22 min
